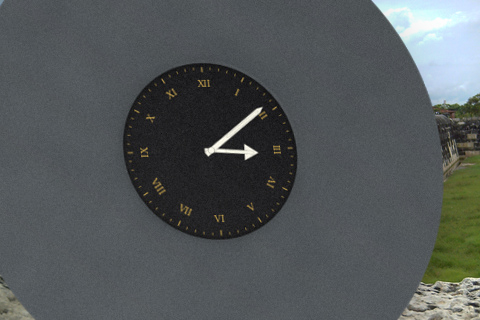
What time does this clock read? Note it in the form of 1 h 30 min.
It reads 3 h 09 min
